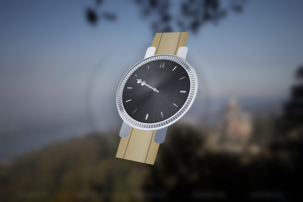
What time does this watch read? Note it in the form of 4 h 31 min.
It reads 9 h 49 min
